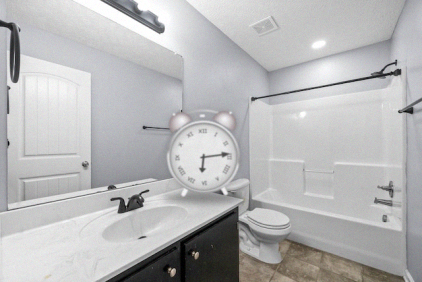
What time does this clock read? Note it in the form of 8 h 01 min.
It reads 6 h 14 min
